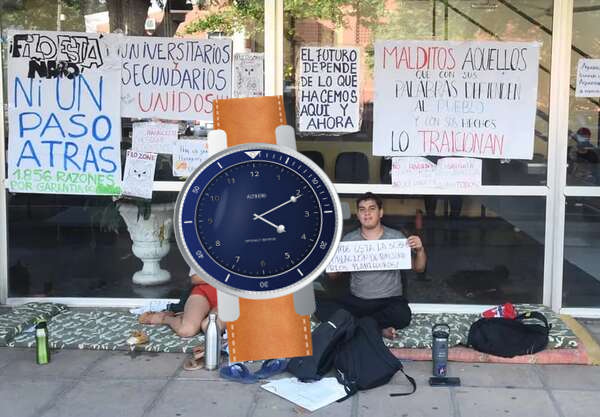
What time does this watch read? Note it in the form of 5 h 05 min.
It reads 4 h 11 min
